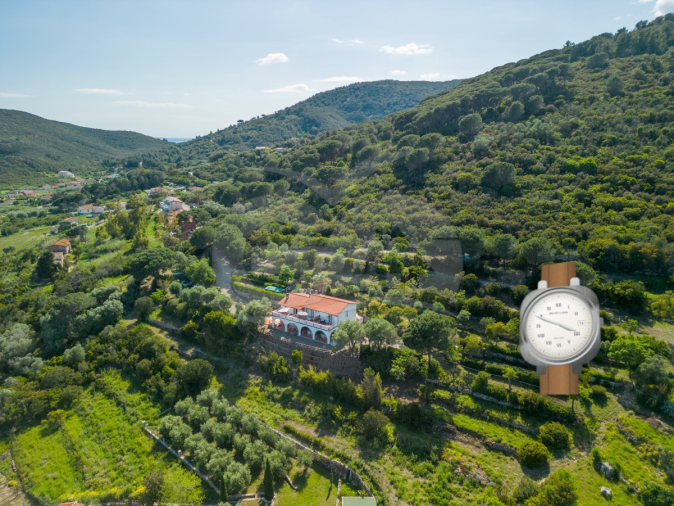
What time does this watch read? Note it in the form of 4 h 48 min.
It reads 3 h 49 min
